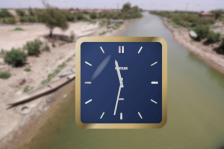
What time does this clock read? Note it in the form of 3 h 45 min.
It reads 11 h 32 min
